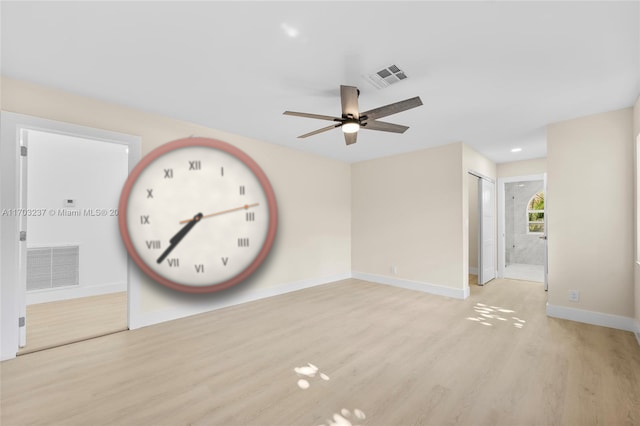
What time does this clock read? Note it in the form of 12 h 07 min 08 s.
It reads 7 h 37 min 13 s
